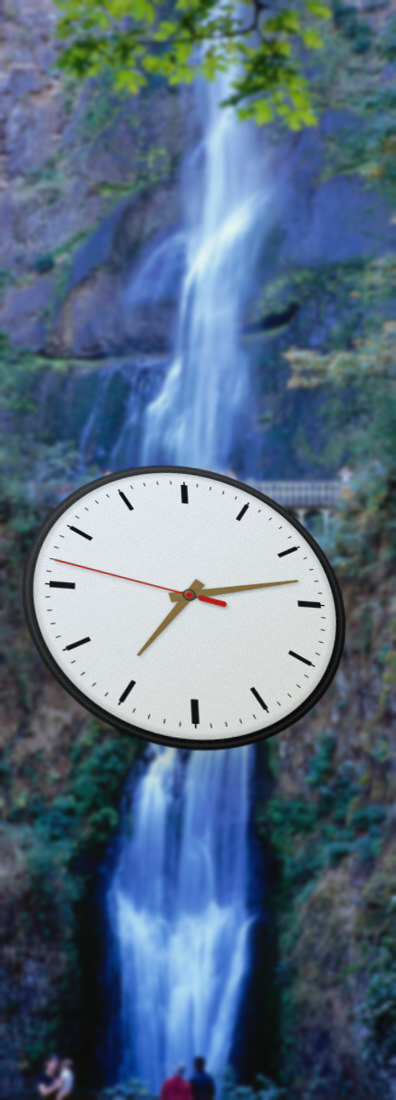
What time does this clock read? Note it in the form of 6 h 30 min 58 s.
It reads 7 h 12 min 47 s
